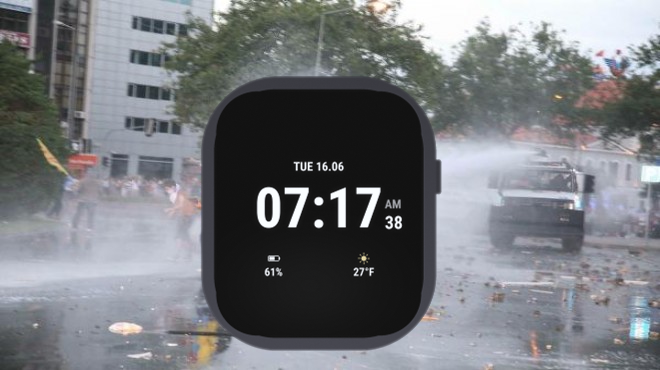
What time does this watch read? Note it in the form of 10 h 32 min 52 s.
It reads 7 h 17 min 38 s
